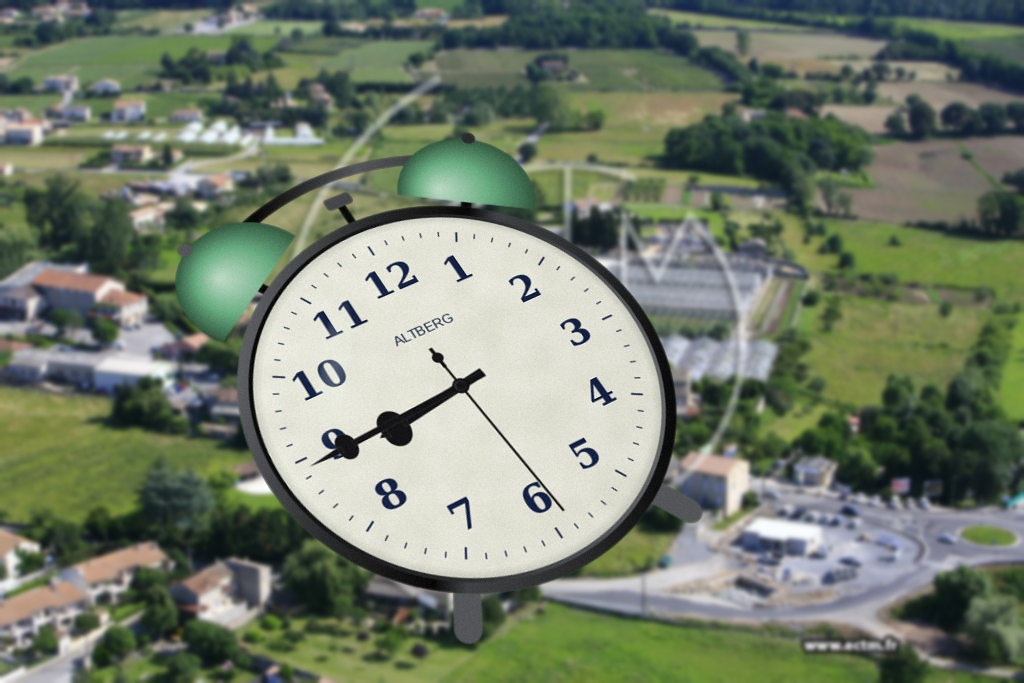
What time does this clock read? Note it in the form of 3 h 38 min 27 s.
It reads 8 h 44 min 29 s
